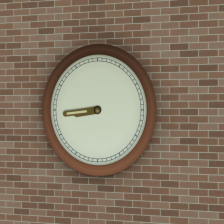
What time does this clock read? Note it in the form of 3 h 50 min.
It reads 8 h 44 min
